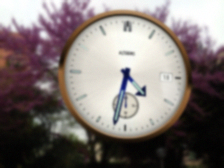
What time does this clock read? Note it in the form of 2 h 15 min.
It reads 4 h 32 min
